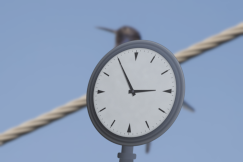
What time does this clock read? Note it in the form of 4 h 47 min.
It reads 2 h 55 min
